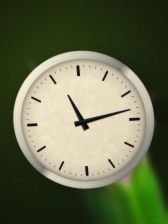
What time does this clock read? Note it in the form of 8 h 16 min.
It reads 11 h 13 min
